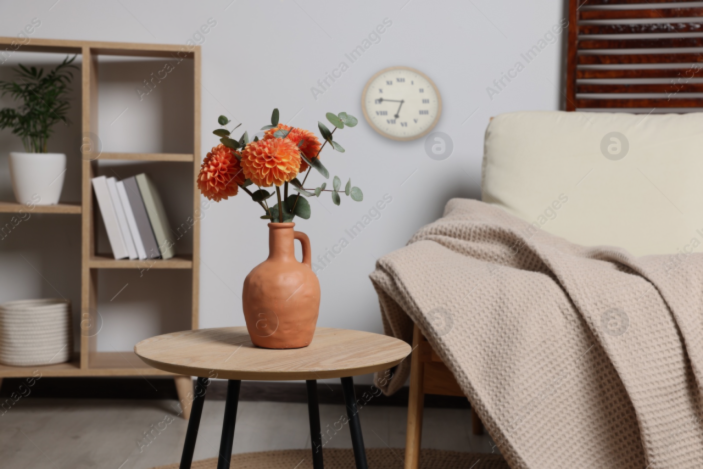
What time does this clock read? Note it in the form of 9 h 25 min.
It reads 6 h 46 min
